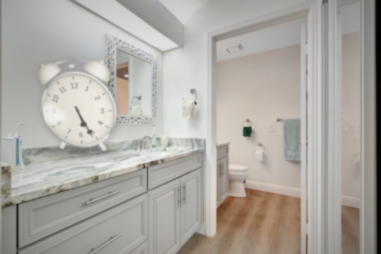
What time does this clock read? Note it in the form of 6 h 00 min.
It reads 5 h 26 min
